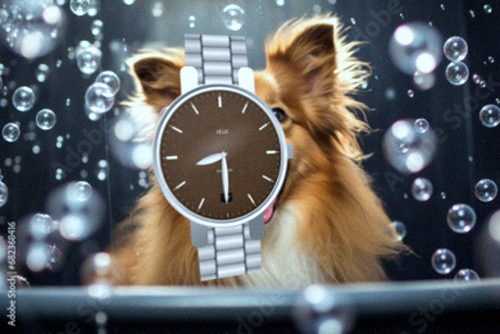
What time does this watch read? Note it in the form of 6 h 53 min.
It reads 8 h 30 min
